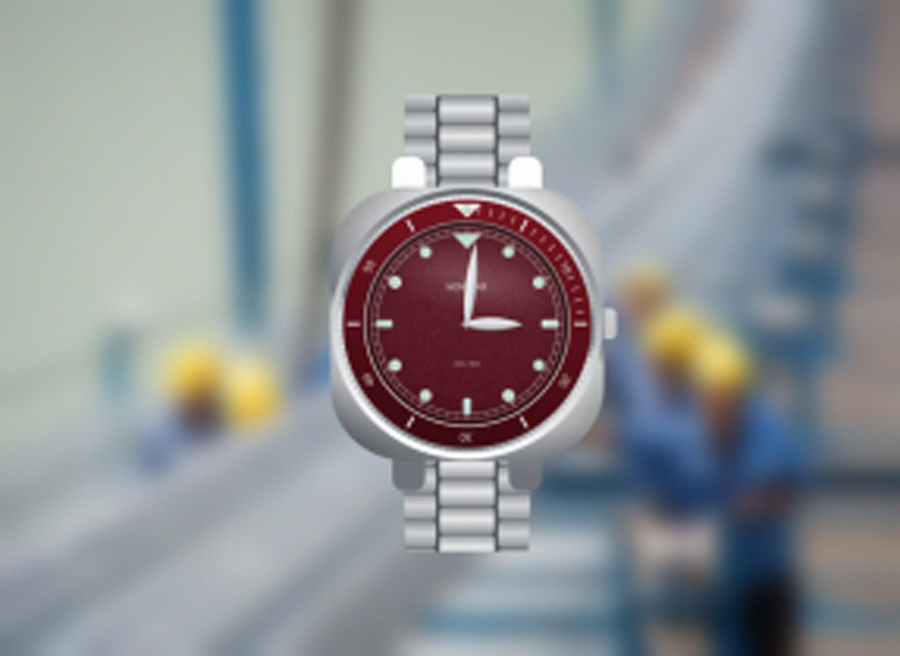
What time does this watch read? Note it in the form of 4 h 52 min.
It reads 3 h 01 min
